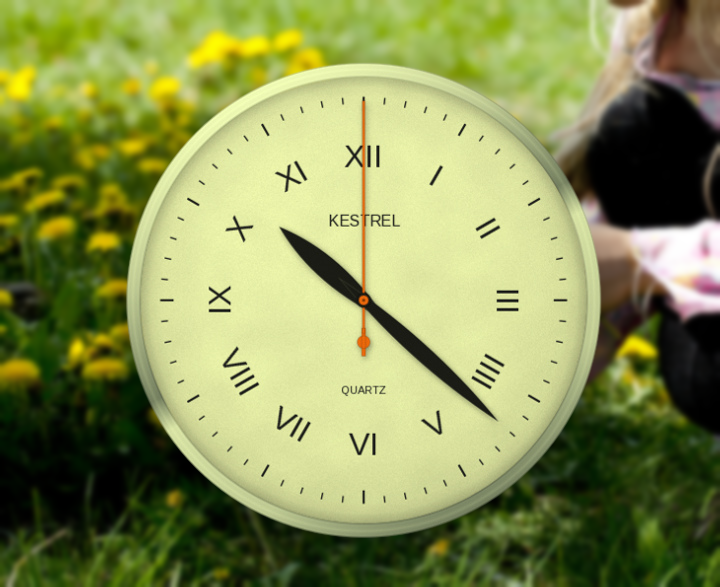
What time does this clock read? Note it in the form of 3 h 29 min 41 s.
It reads 10 h 22 min 00 s
